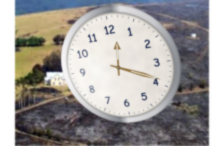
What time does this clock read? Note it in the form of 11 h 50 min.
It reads 12 h 19 min
